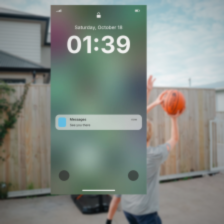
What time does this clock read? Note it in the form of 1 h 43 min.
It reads 1 h 39 min
